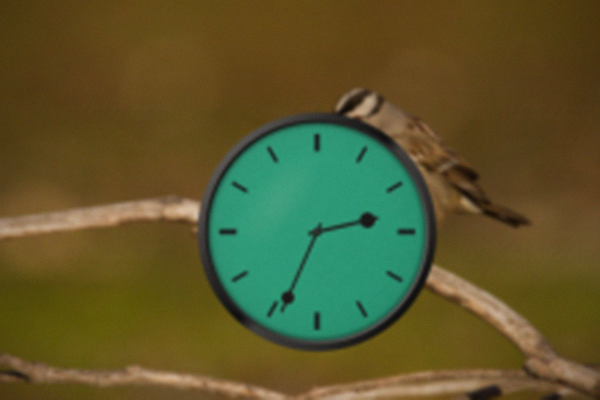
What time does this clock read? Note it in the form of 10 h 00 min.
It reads 2 h 34 min
